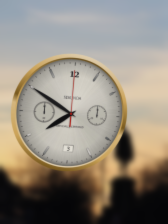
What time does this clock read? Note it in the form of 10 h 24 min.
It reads 7 h 50 min
